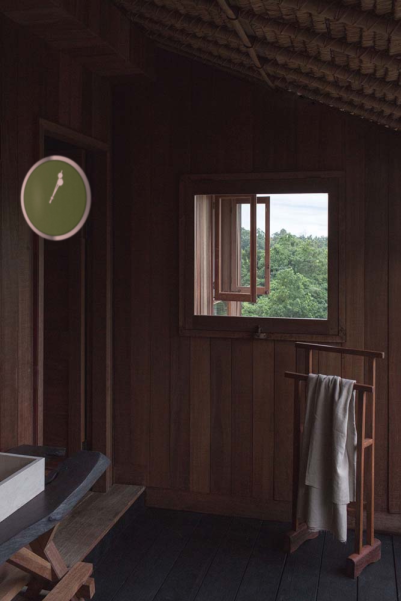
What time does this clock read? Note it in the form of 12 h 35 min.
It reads 1 h 04 min
